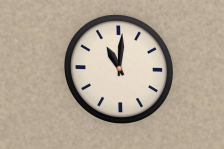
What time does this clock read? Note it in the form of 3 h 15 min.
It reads 11 h 01 min
